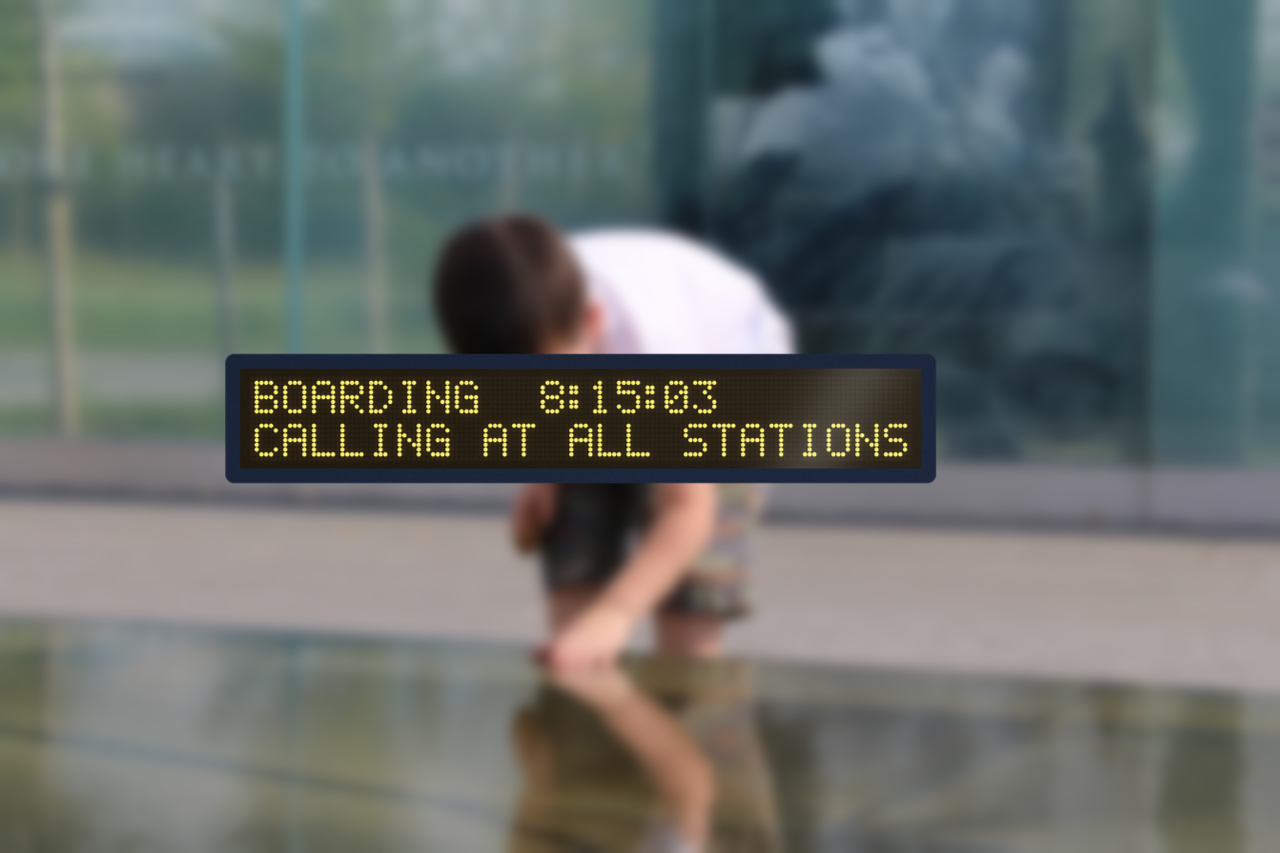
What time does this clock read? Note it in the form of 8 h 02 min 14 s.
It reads 8 h 15 min 03 s
